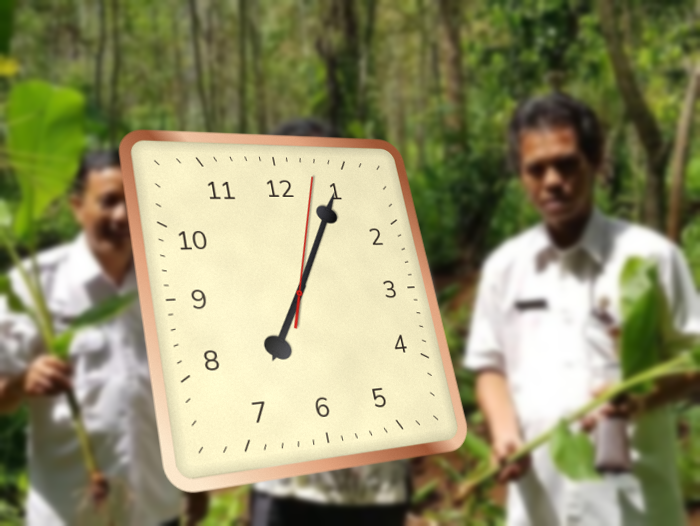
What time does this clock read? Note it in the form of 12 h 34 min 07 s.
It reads 7 h 05 min 03 s
